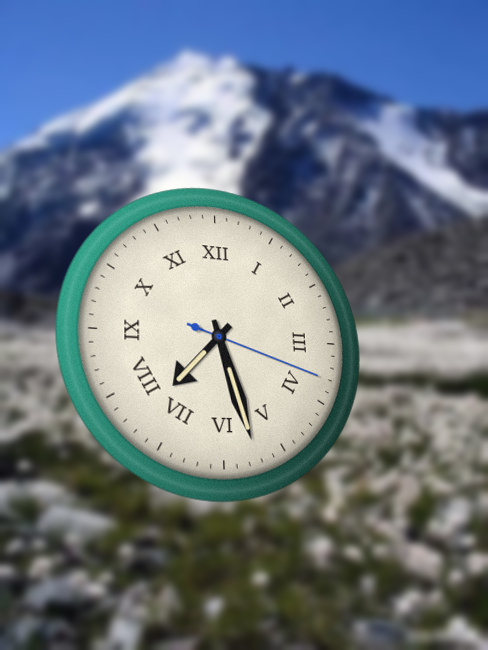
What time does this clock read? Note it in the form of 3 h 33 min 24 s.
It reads 7 h 27 min 18 s
